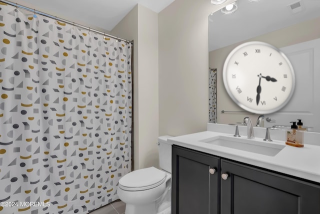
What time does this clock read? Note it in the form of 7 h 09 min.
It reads 3 h 32 min
